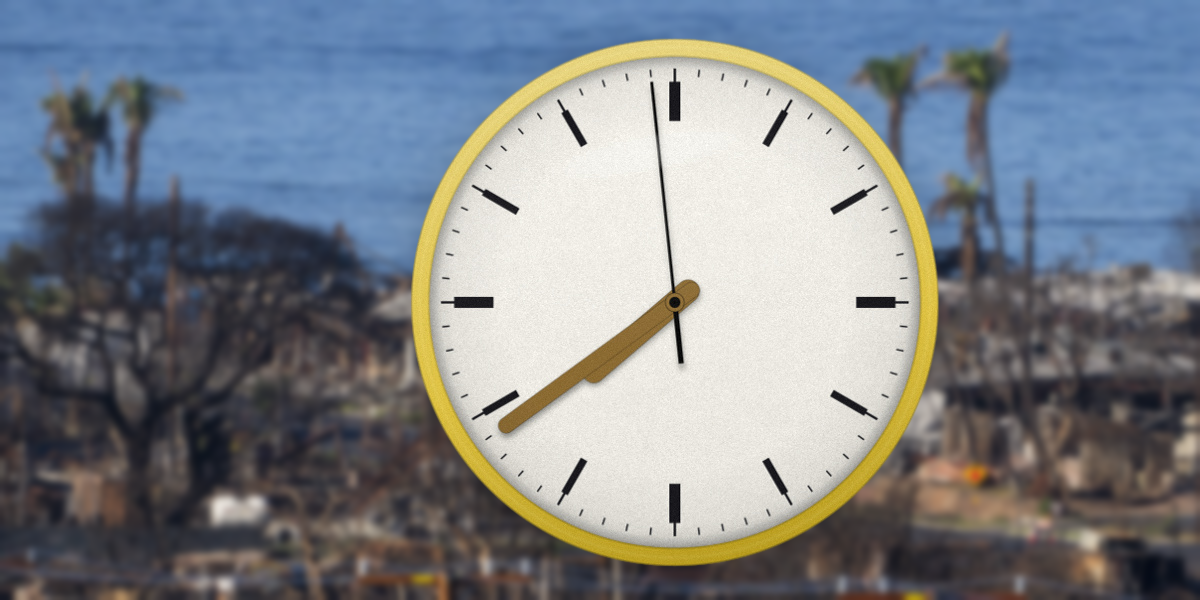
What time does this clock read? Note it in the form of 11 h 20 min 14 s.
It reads 7 h 38 min 59 s
